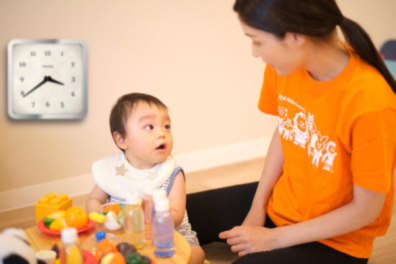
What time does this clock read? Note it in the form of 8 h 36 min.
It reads 3 h 39 min
